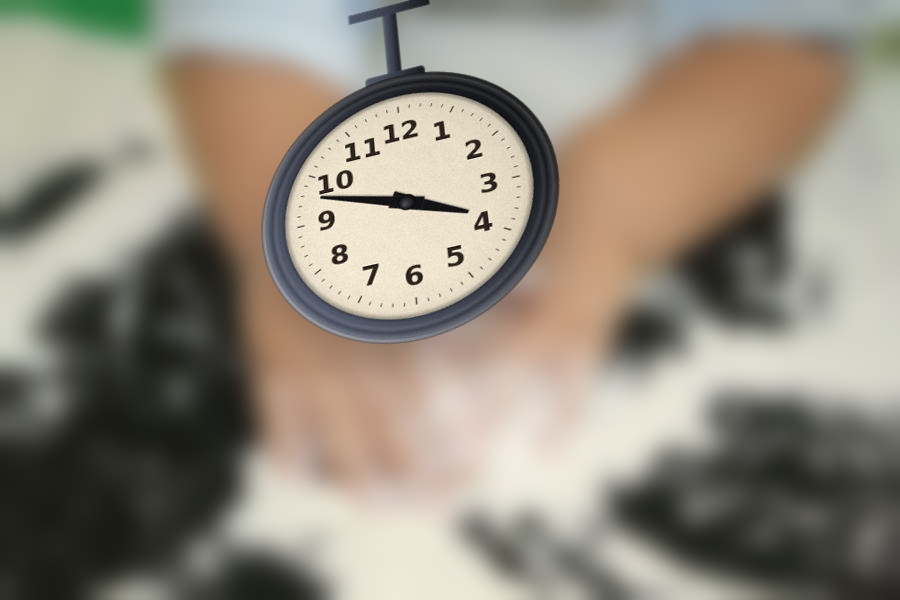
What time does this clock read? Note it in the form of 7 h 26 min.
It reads 3 h 48 min
